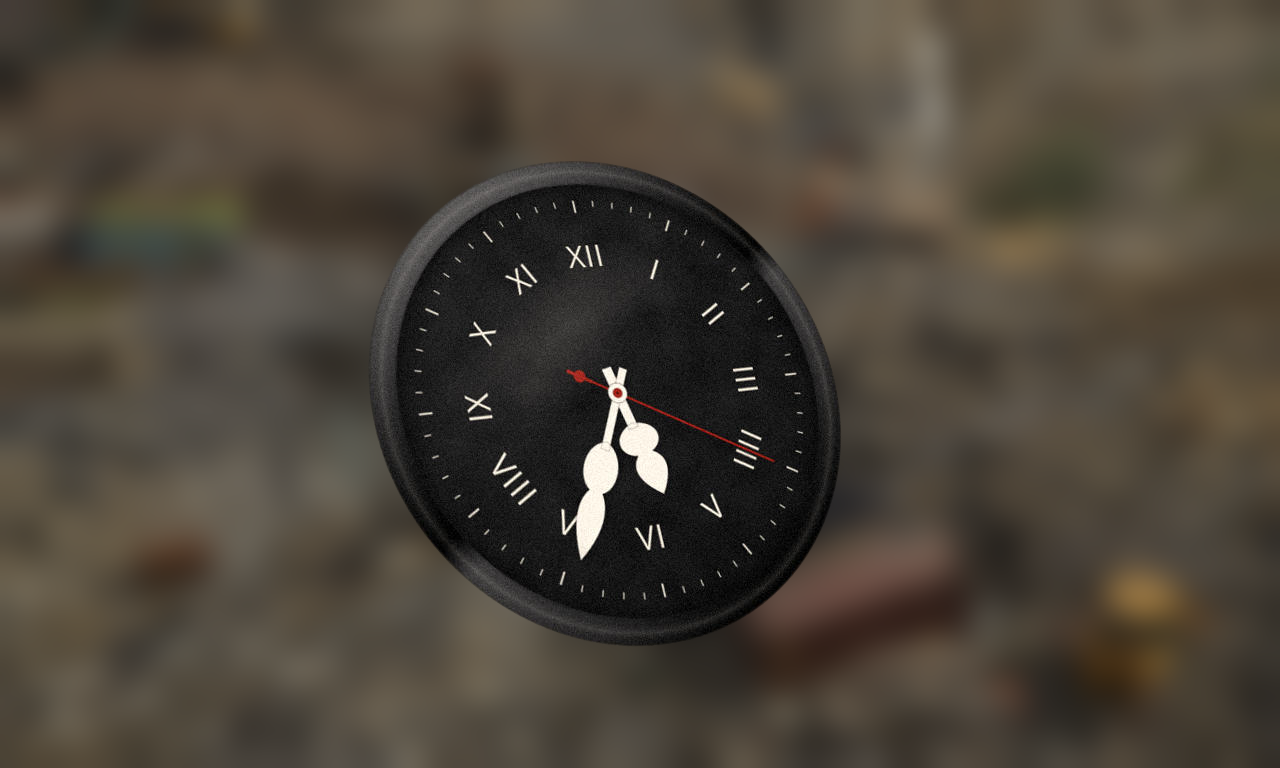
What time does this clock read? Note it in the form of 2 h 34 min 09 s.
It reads 5 h 34 min 20 s
